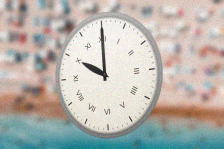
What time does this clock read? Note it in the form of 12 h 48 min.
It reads 10 h 00 min
